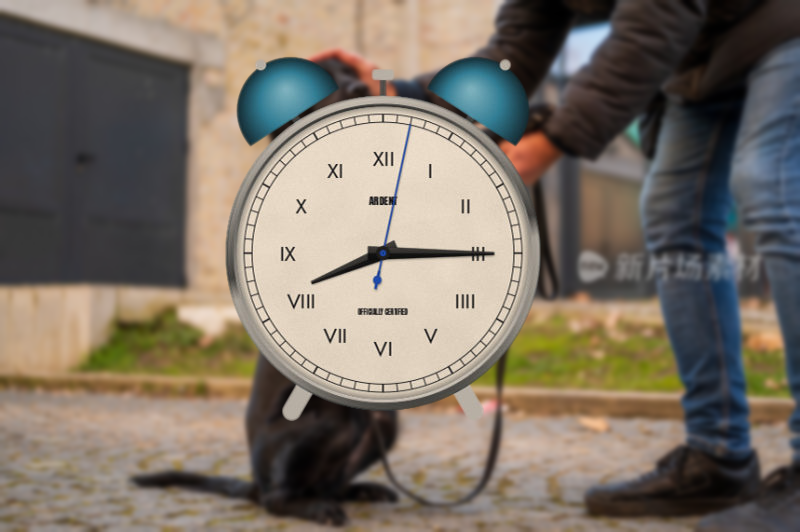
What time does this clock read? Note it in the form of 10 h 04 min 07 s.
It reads 8 h 15 min 02 s
